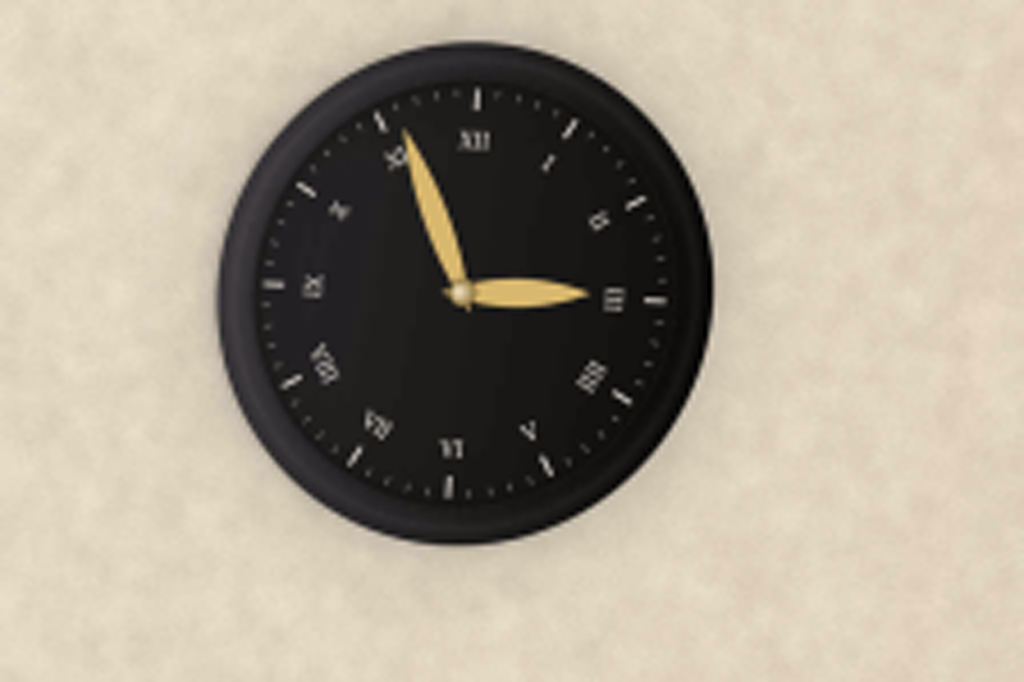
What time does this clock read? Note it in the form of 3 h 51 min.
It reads 2 h 56 min
